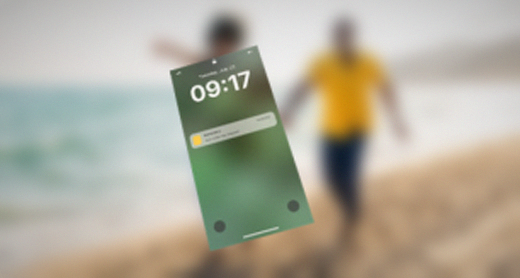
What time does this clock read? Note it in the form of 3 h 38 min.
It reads 9 h 17 min
